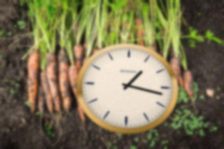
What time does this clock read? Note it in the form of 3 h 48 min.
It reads 1 h 17 min
